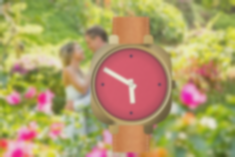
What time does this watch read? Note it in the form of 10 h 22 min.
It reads 5 h 50 min
